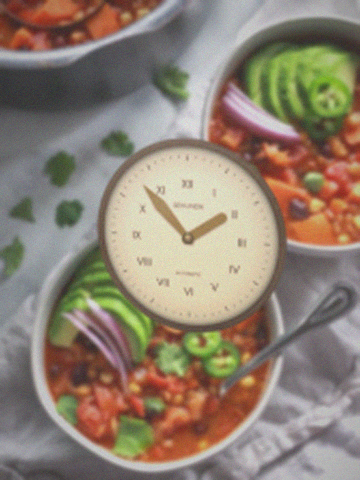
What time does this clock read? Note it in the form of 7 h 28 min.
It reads 1 h 53 min
